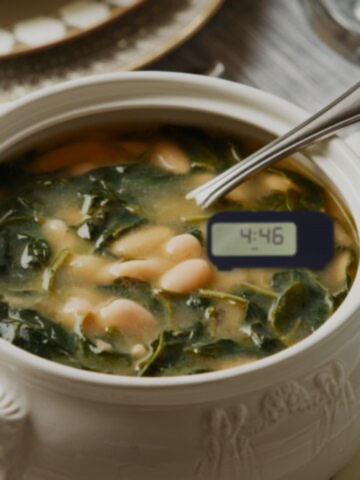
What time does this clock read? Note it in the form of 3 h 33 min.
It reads 4 h 46 min
